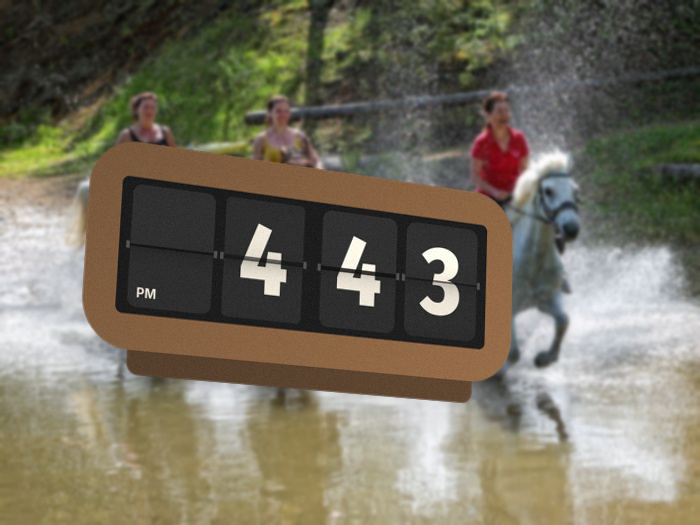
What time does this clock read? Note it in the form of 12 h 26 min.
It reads 4 h 43 min
